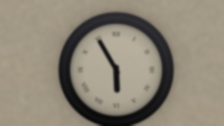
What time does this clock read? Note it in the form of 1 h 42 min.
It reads 5 h 55 min
